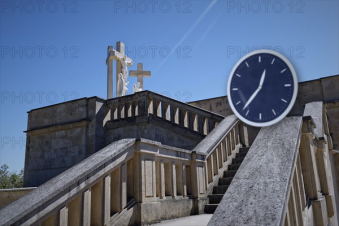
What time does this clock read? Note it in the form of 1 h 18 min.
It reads 12 h 37 min
